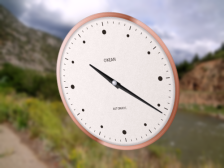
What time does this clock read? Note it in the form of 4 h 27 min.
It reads 10 h 21 min
